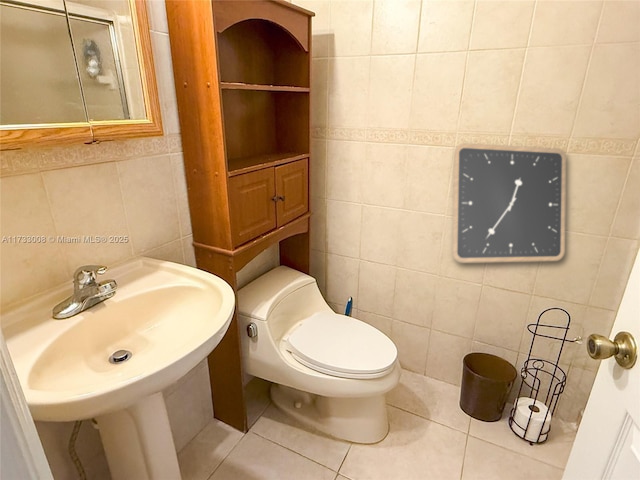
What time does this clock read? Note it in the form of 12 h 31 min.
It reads 12 h 36 min
